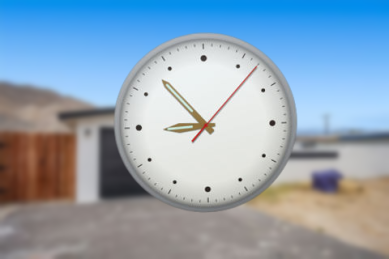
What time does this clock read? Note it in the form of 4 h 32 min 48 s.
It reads 8 h 53 min 07 s
